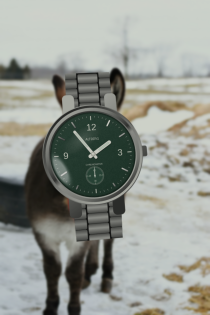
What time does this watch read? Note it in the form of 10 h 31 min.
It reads 1 h 54 min
